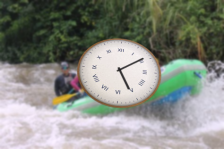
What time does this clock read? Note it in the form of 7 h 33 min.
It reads 5 h 09 min
